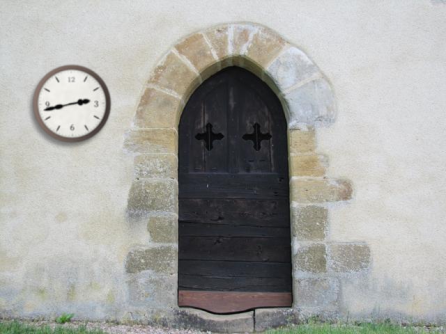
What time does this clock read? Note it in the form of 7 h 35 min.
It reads 2 h 43 min
